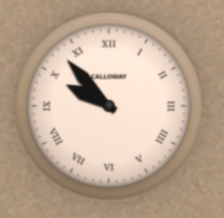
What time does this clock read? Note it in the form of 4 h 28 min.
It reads 9 h 53 min
